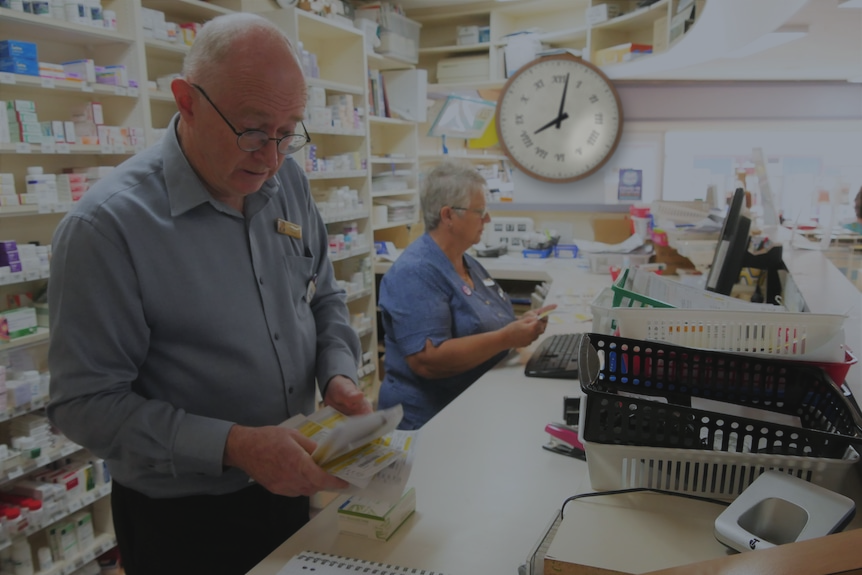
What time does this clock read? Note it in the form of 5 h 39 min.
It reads 8 h 02 min
